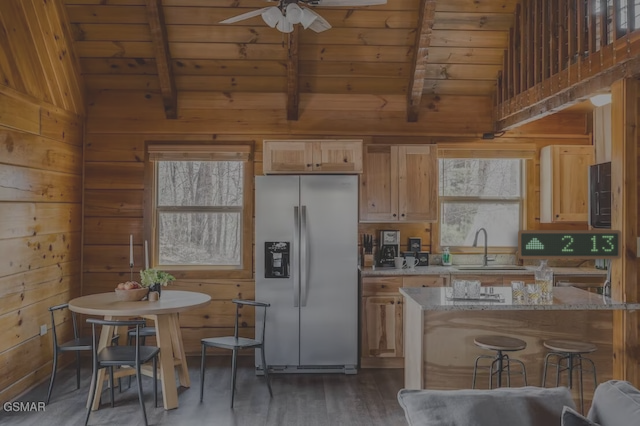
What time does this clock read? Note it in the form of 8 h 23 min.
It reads 2 h 13 min
